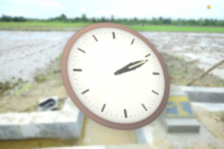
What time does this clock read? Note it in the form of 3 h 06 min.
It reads 2 h 11 min
